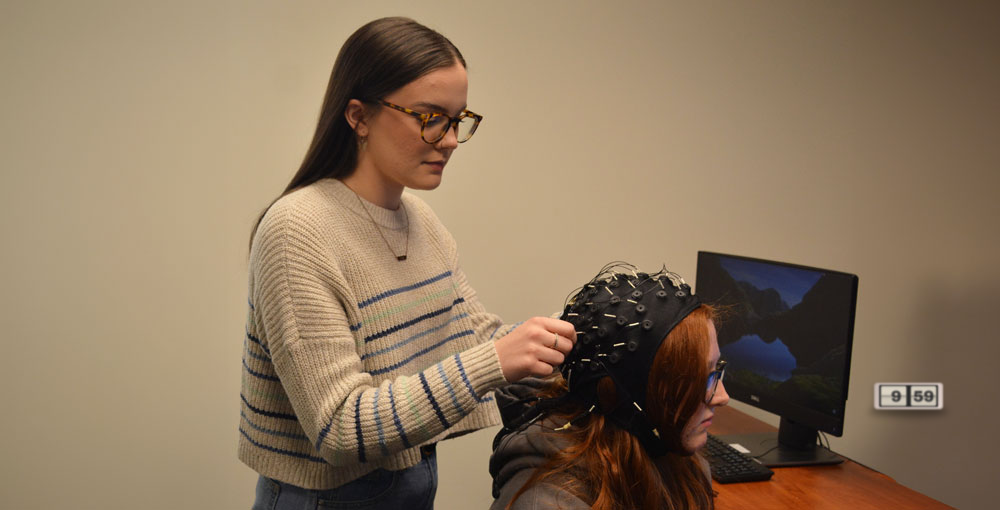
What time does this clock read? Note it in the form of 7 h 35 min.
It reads 9 h 59 min
